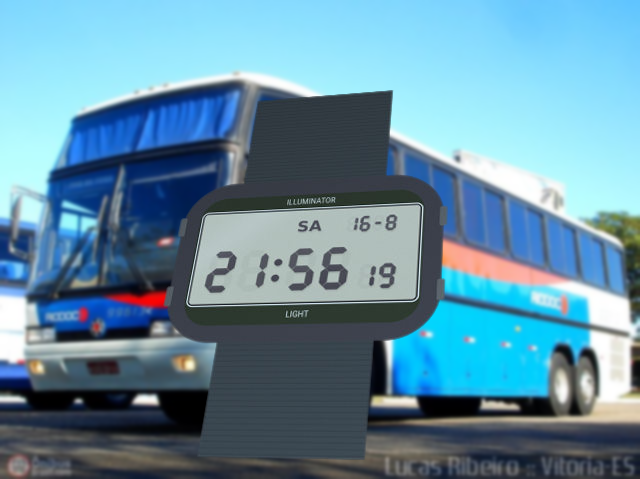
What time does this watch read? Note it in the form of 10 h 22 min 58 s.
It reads 21 h 56 min 19 s
